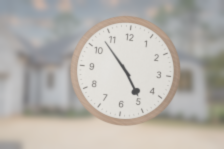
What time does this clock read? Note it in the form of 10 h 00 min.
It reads 4 h 53 min
